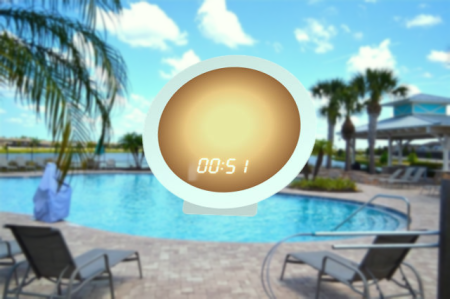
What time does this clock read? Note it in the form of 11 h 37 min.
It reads 0 h 51 min
